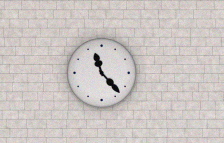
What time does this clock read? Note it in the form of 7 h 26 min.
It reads 11 h 23 min
